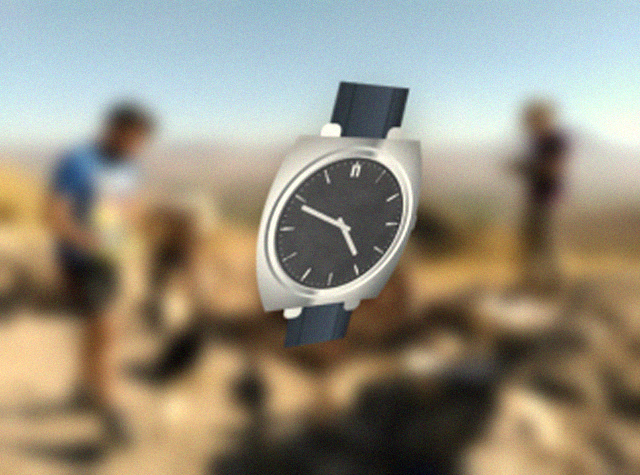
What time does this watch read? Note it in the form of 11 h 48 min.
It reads 4 h 49 min
